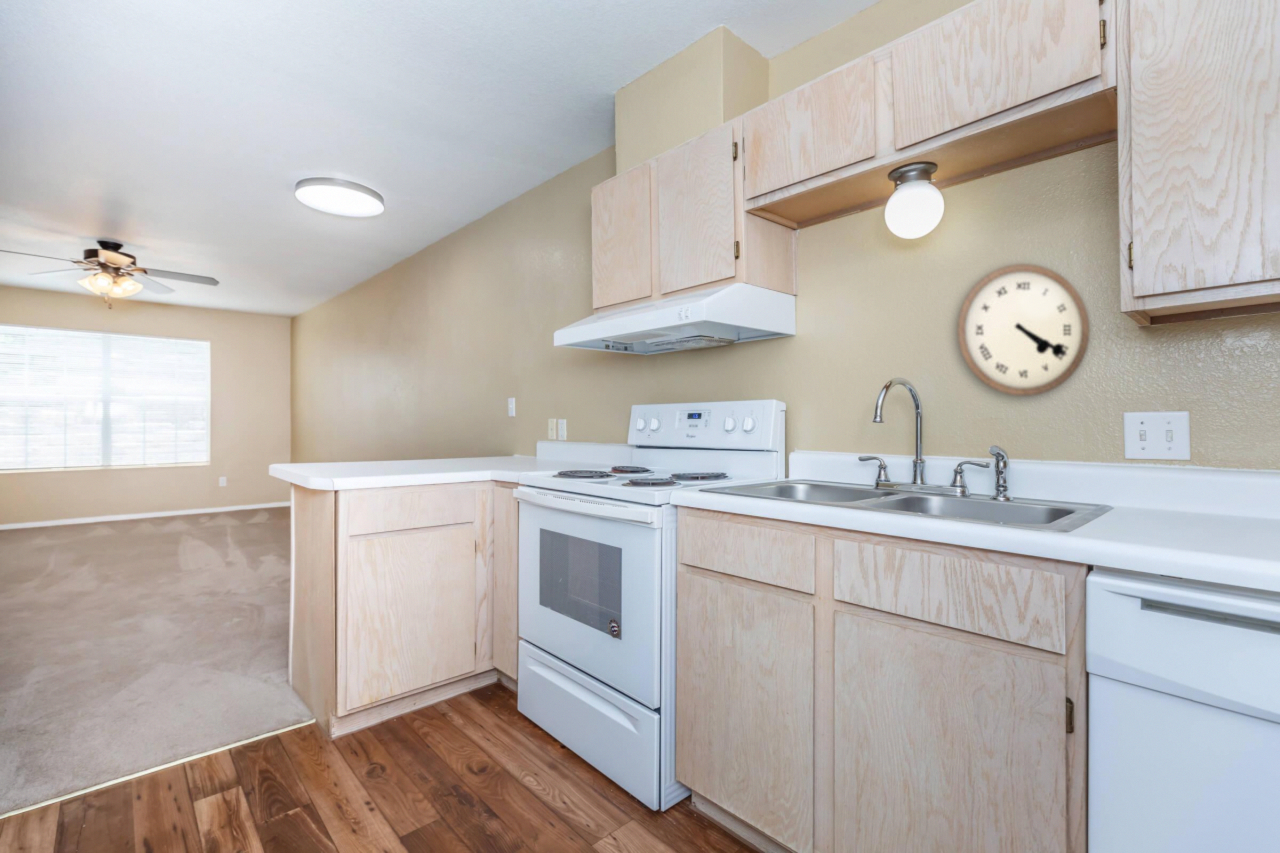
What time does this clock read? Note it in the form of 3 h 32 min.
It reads 4 h 20 min
